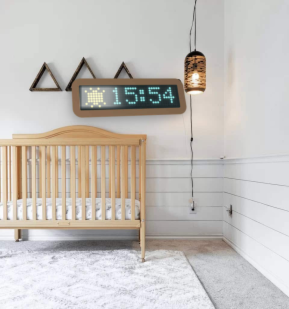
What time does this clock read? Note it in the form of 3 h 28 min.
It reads 15 h 54 min
